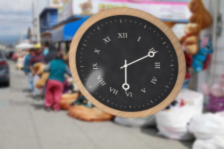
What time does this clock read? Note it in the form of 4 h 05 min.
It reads 6 h 11 min
